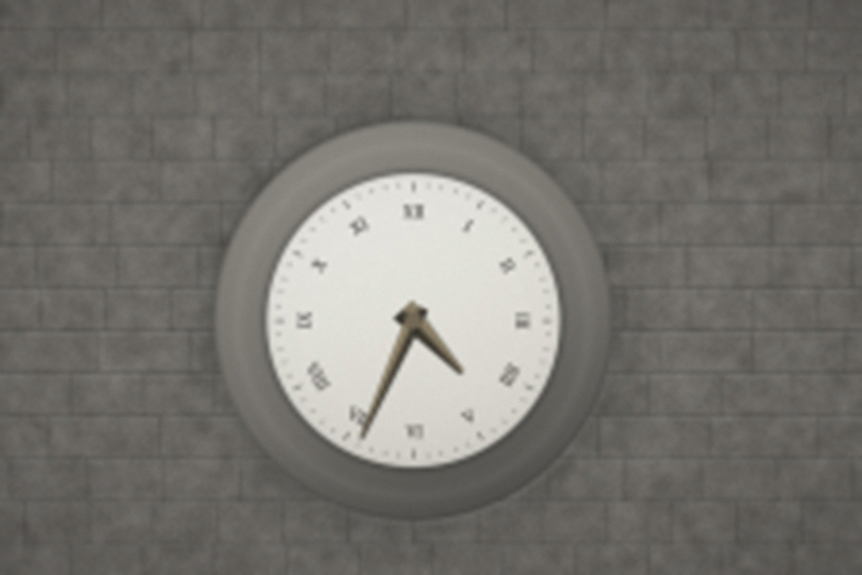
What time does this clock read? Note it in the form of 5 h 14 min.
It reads 4 h 34 min
